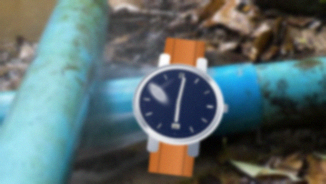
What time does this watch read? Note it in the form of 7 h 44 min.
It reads 6 h 01 min
